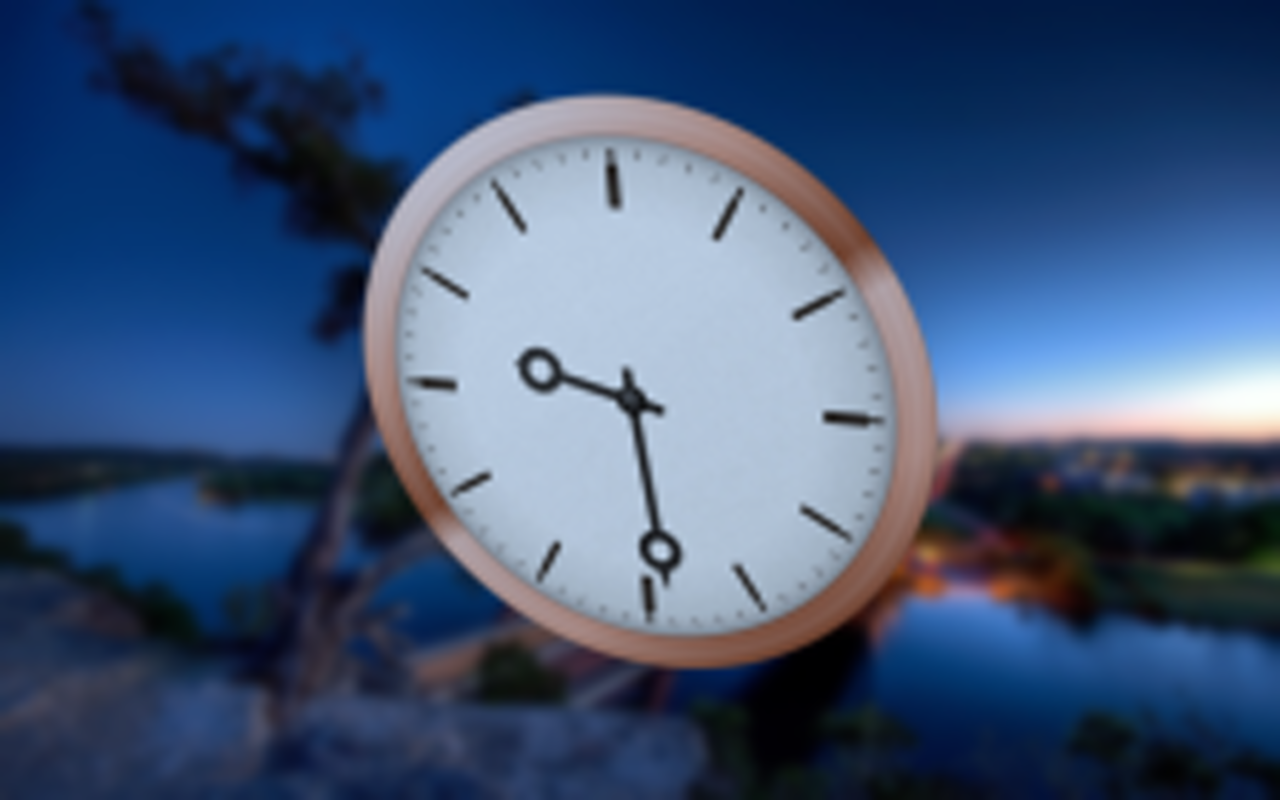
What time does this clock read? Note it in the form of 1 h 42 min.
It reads 9 h 29 min
